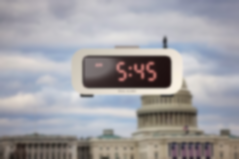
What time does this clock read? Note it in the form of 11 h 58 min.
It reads 5 h 45 min
